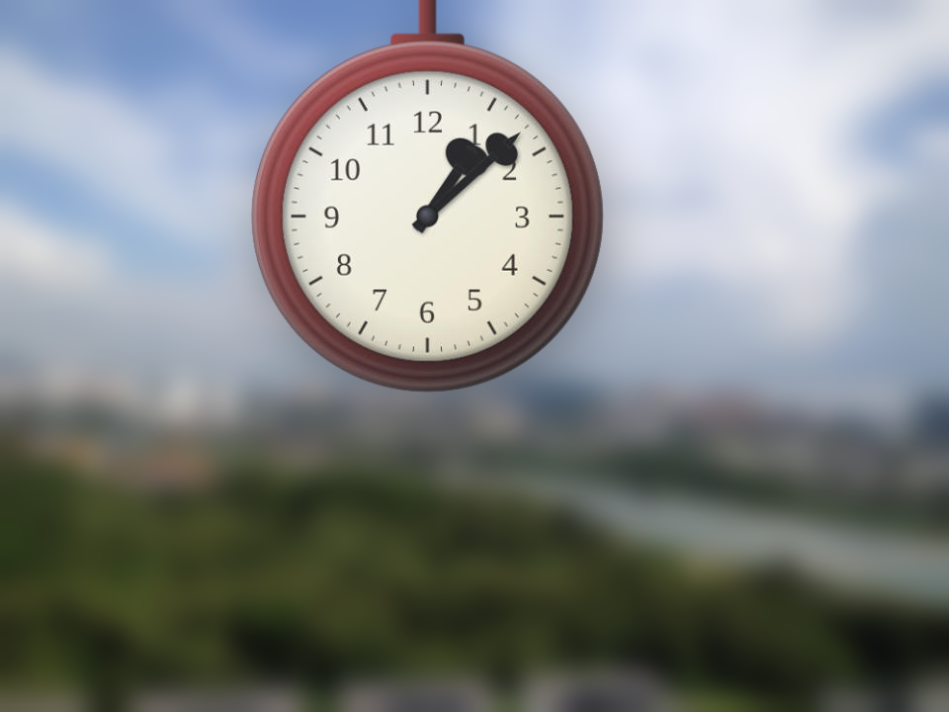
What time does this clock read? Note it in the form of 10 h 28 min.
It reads 1 h 08 min
